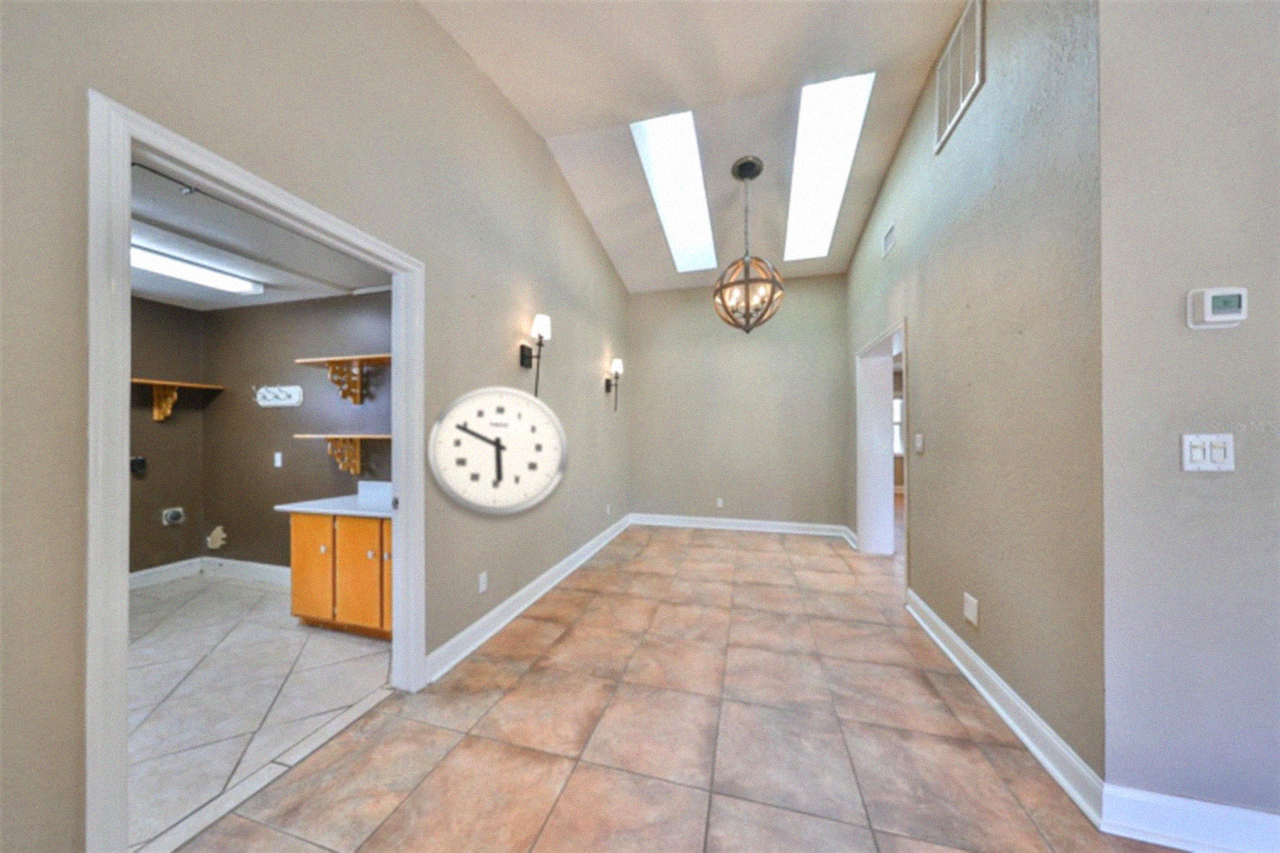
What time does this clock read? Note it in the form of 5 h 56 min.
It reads 5 h 49 min
